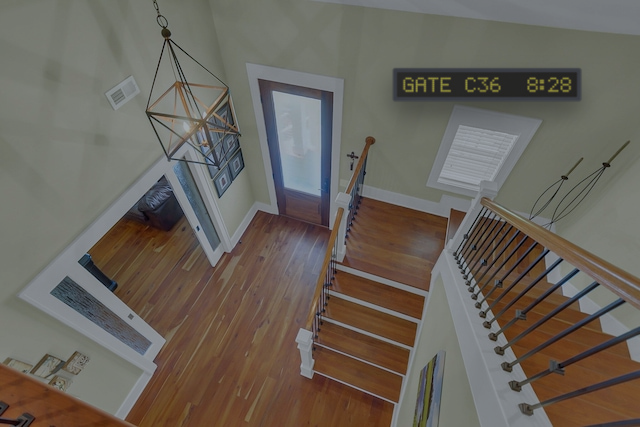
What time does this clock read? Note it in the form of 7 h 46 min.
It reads 8 h 28 min
